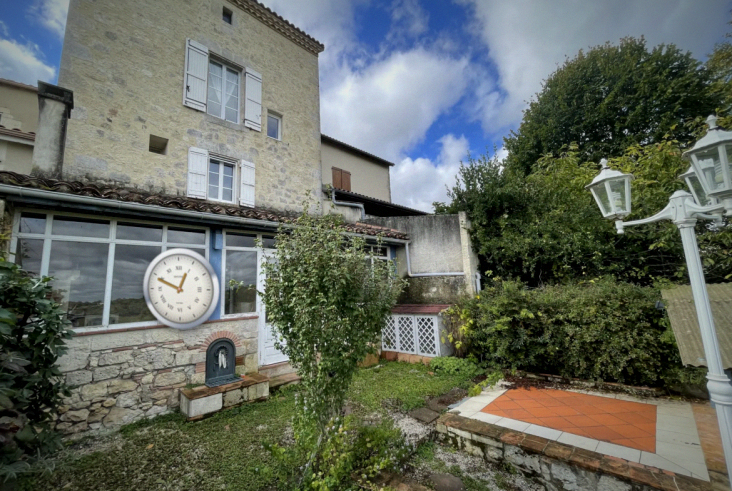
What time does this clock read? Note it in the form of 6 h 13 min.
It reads 12 h 49 min
